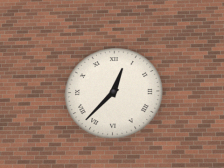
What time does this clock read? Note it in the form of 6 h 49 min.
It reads 12 h 37 min
